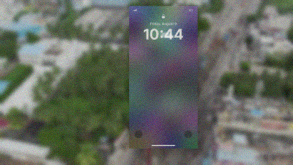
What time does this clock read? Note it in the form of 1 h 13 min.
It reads 10 h 44 min
